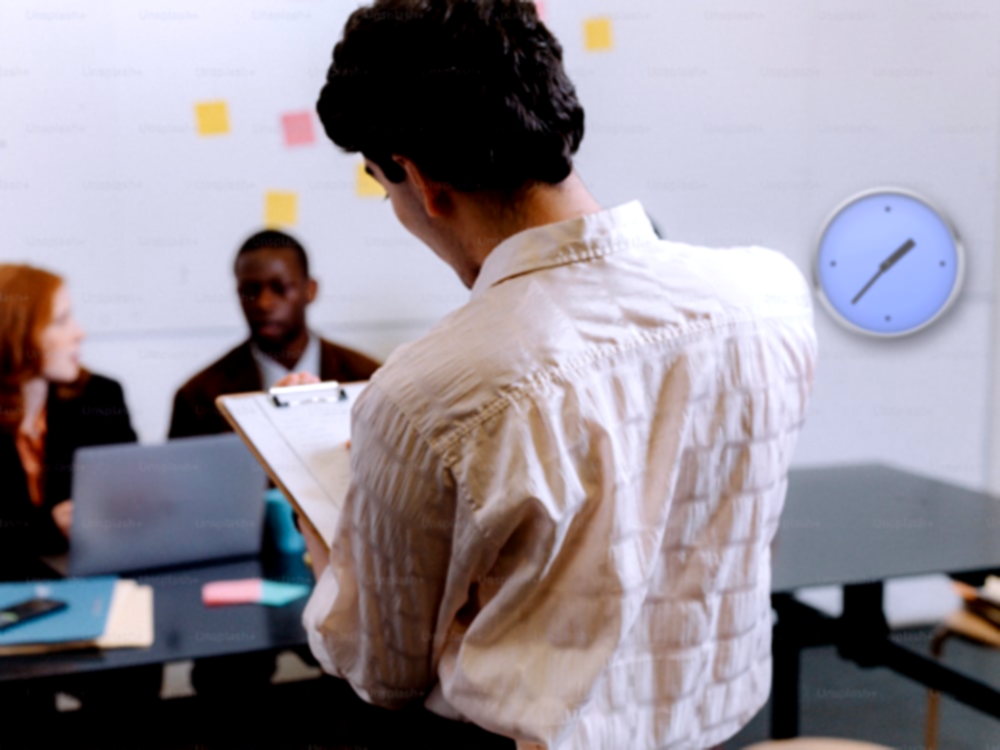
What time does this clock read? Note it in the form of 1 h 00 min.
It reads 1 h 37 min
